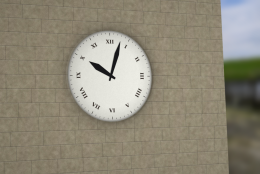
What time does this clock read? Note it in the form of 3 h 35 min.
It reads 10 h 03 min
